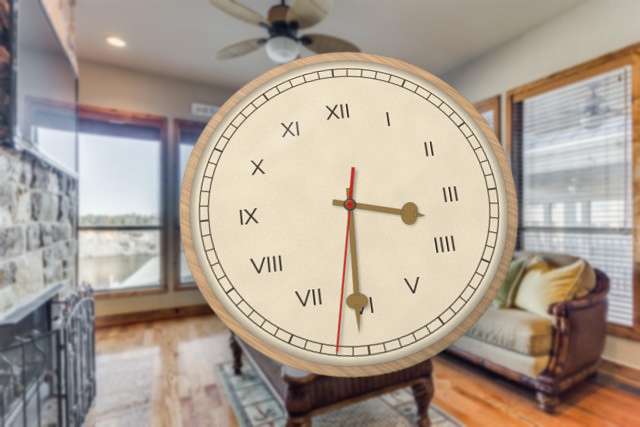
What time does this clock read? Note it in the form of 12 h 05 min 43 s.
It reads 3 h 30 min 32 s
